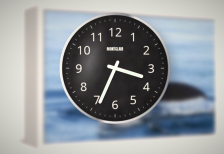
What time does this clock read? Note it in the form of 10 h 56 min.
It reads 3 h 34 min
